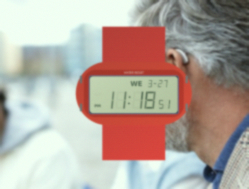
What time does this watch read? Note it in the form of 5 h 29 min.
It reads 11 h 18 min
